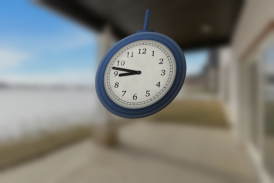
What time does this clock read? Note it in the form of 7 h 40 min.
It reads 8 h 47 min
